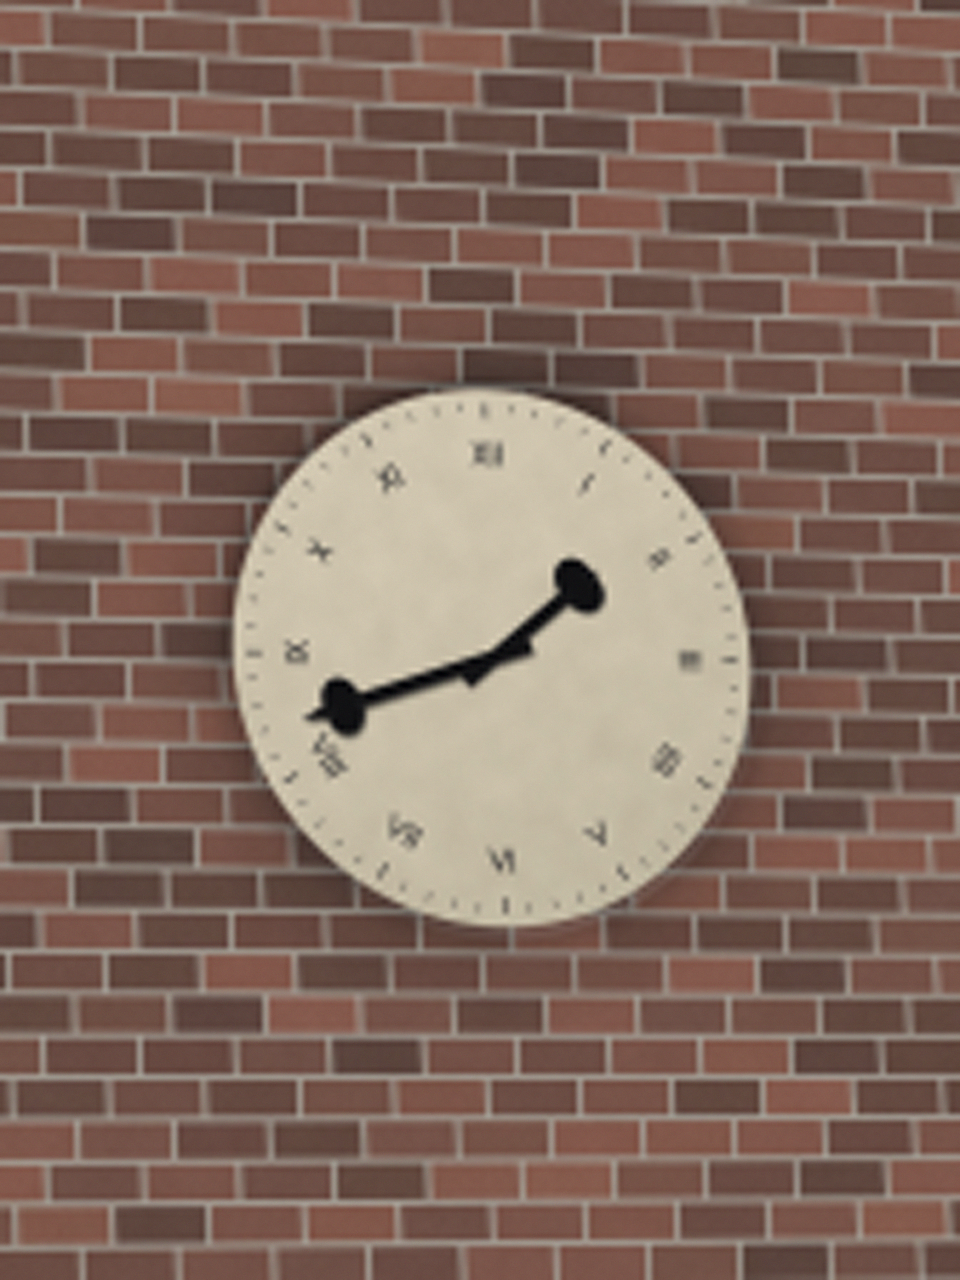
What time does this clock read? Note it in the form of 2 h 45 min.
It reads 1 h 42 min
